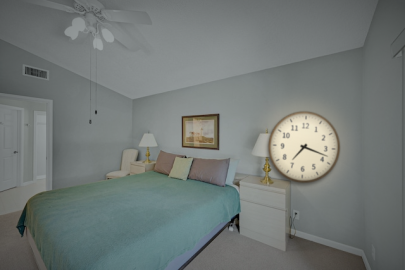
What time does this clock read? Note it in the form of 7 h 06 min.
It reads 7 h 18 min
